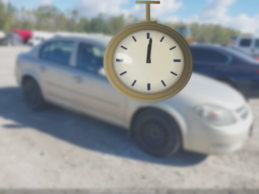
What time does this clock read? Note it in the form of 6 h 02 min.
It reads 12 h 01 min
